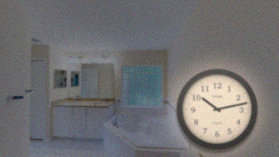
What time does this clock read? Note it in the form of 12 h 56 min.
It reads 10 h 13 min
